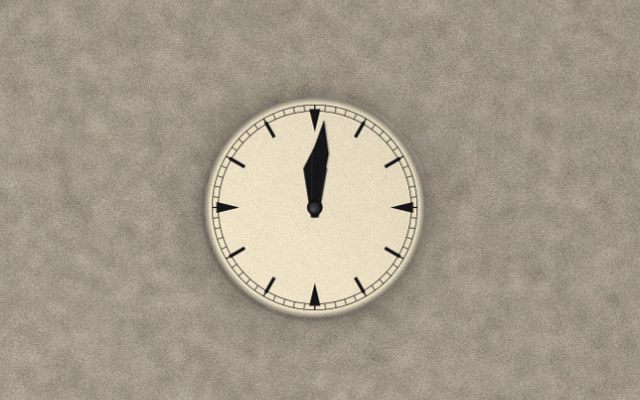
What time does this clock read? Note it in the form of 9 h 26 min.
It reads 12 h 01 min
